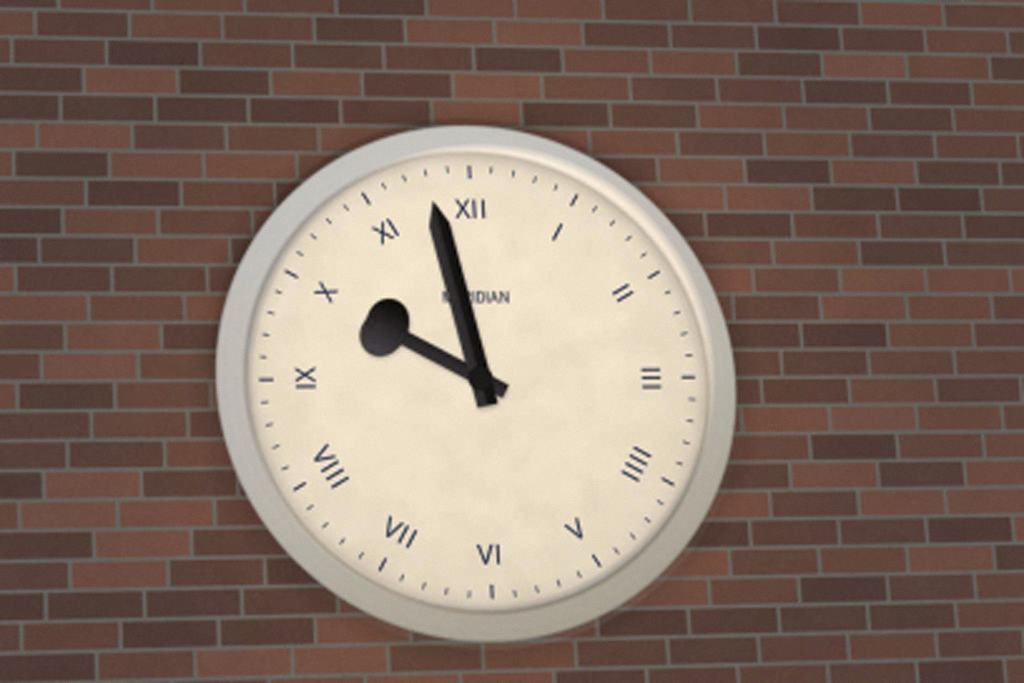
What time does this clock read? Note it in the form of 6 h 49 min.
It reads 9 h 58 min
